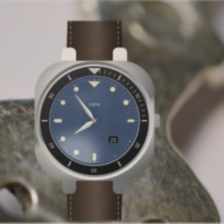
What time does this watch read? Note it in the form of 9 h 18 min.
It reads 7 h 54 min
